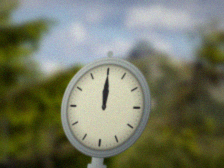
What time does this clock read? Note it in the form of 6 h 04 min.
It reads 12 h 00 min
